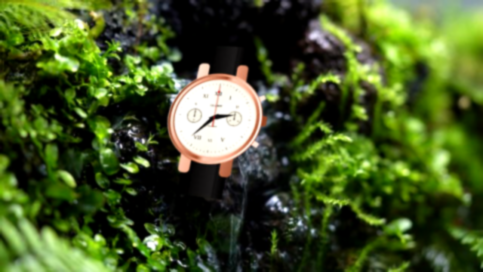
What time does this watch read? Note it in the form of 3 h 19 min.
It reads 2 h 37 min
